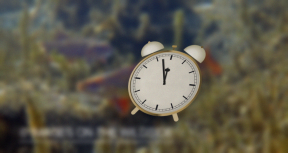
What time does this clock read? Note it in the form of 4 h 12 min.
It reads 11 h 57 min
